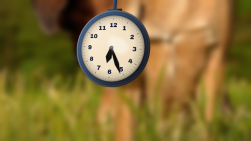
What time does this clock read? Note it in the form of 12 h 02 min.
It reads 6 h 26 min
